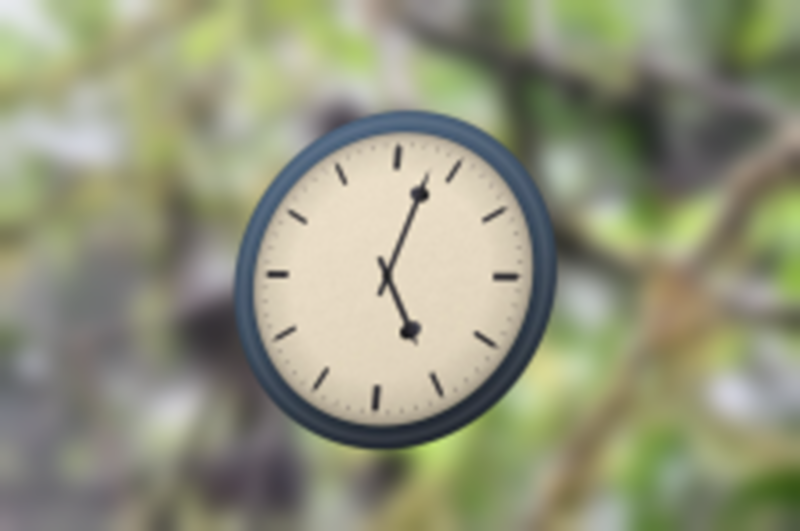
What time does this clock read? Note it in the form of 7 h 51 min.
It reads 5 h 03 min
